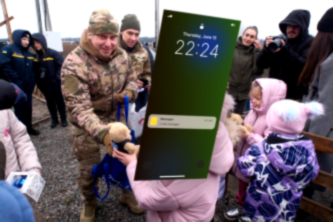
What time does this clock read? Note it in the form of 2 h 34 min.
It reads 22 h 24 min
